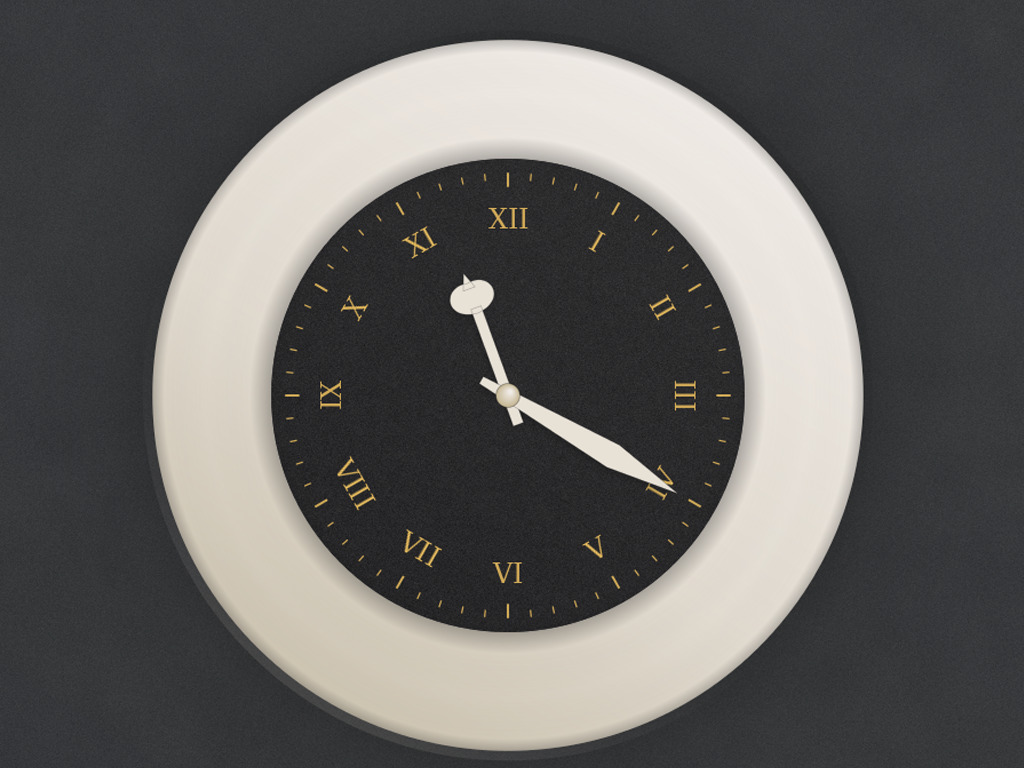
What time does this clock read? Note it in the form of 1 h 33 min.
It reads 11 h 20 min
